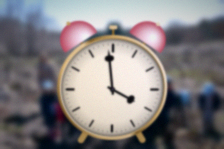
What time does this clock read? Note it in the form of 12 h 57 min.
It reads 3 h 59 min
